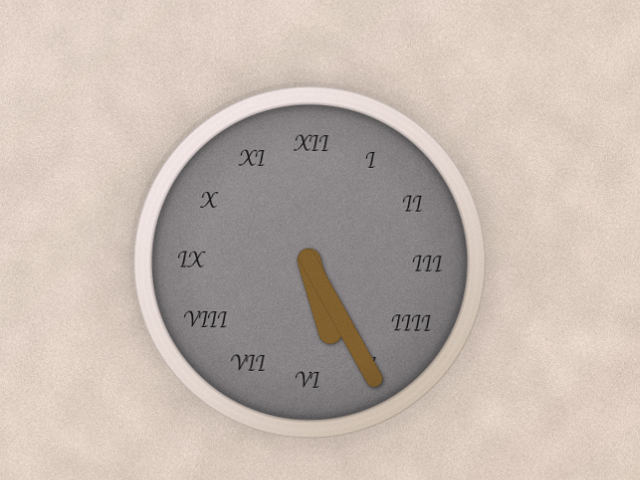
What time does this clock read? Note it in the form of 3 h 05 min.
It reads 5 h 25 min
